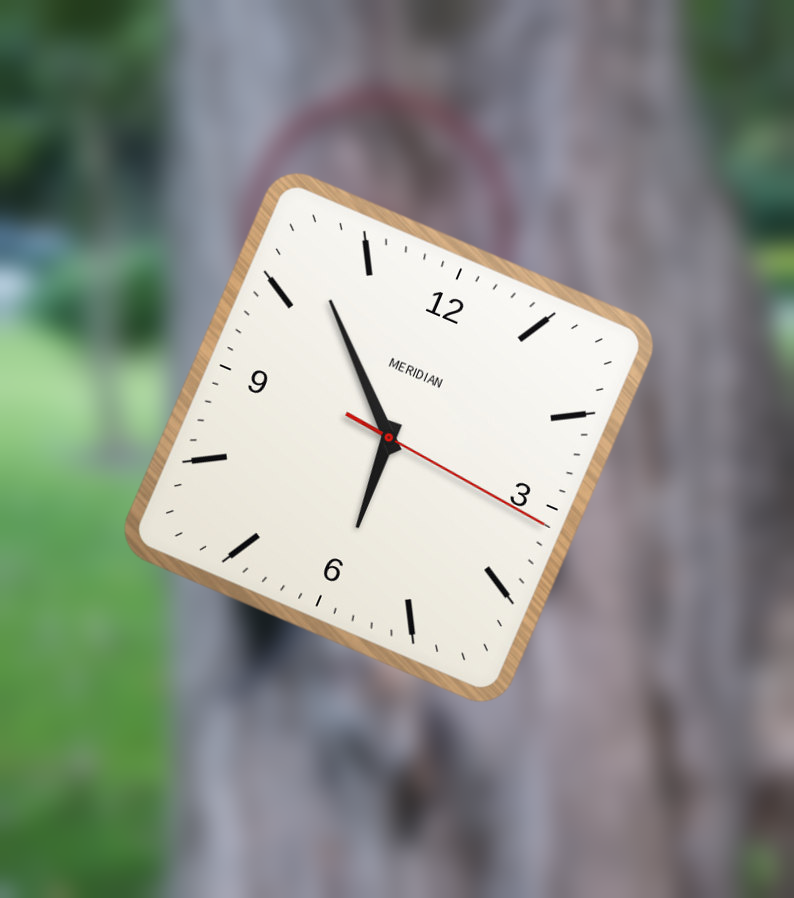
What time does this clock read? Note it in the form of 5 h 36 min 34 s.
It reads 5 h 52 min 16 s
